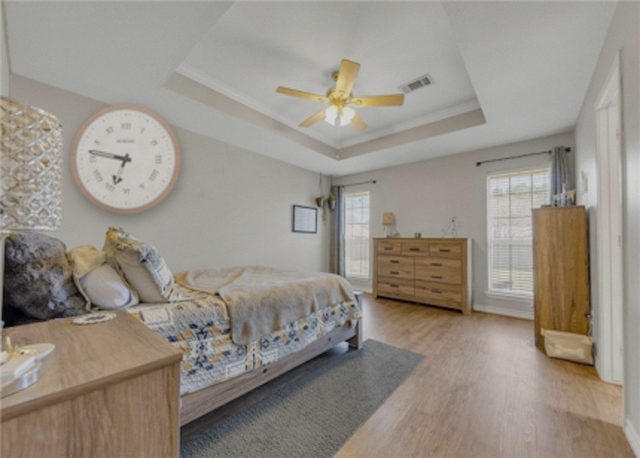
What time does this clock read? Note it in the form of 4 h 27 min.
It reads 6 h 47 min
